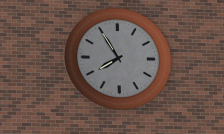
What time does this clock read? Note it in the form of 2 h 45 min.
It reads 7 h 55 min
